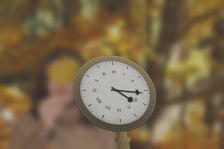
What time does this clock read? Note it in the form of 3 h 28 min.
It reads 4 h 16 min
